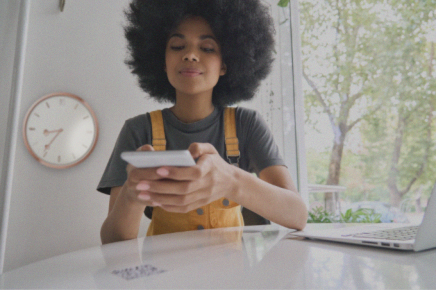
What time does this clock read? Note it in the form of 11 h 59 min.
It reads 8 h 36 min
